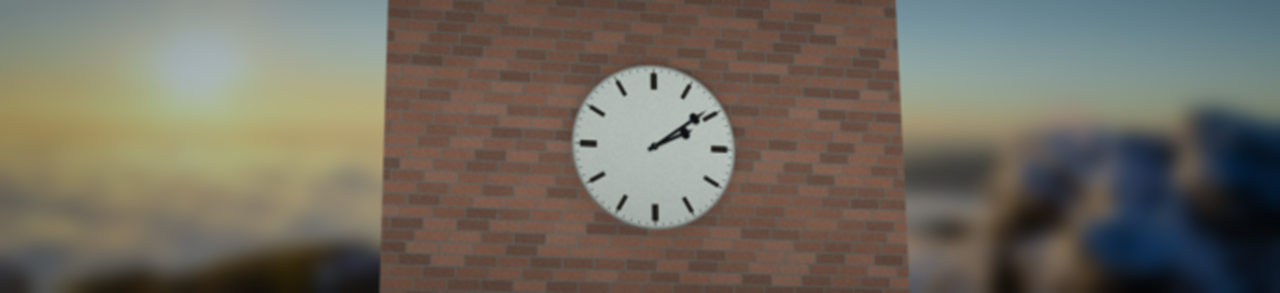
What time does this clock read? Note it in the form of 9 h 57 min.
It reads 2 h 09 min
